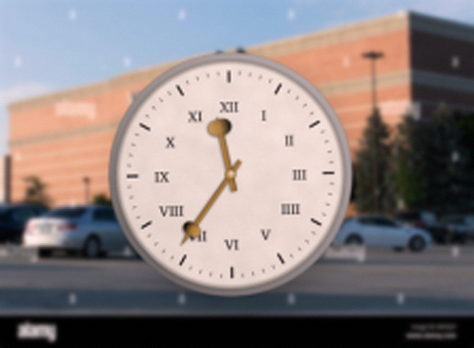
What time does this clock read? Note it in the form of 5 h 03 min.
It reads 11 h 36 min
